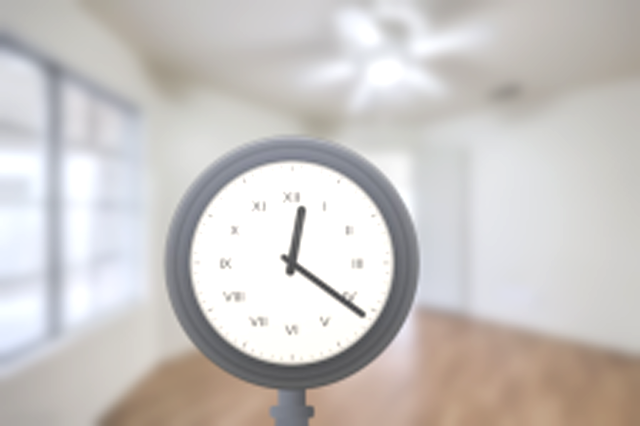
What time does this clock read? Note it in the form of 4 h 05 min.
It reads 12 h 21 min
